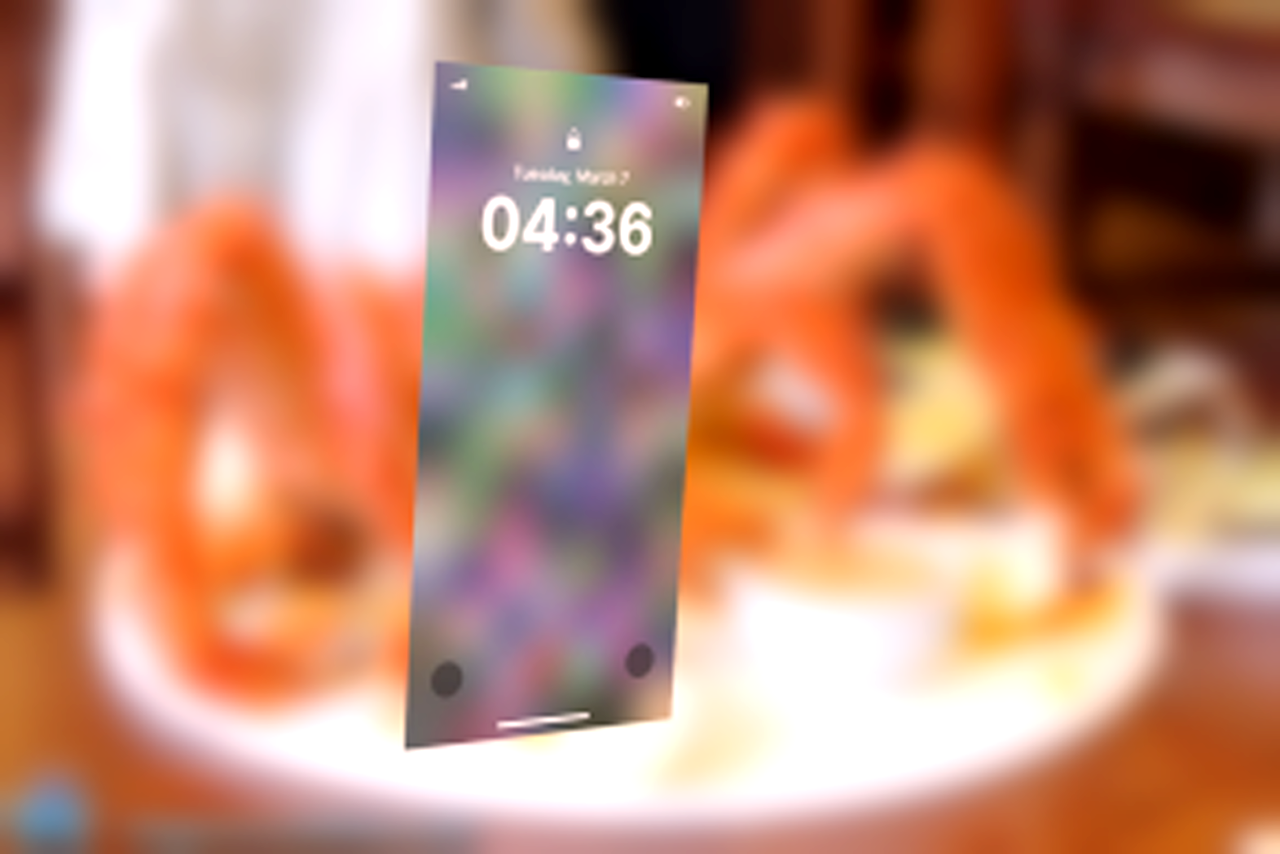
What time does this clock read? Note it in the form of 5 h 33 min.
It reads 4 h 36 min
